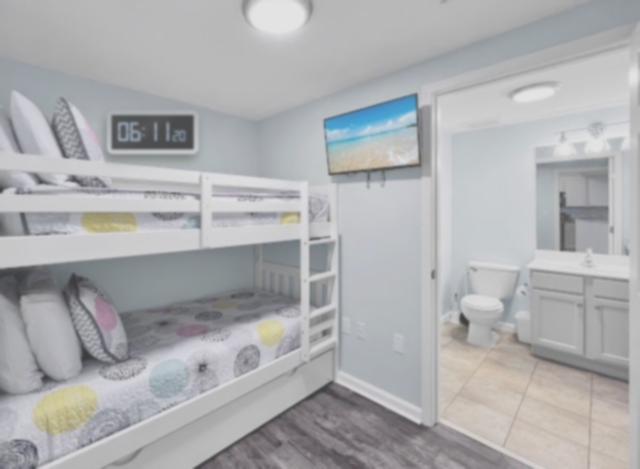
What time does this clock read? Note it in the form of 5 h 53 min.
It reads 6 h 11 min
